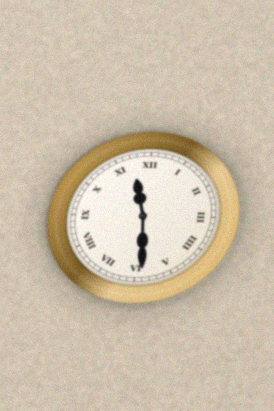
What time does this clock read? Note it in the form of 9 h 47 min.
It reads 11 h 29 min
